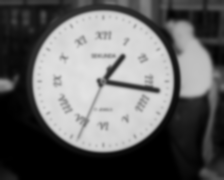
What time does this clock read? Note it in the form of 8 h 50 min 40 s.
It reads 1 h 16 min 34 s
